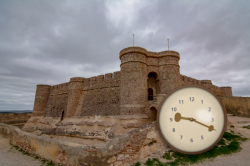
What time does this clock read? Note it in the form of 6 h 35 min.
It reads 9 h 19 min
